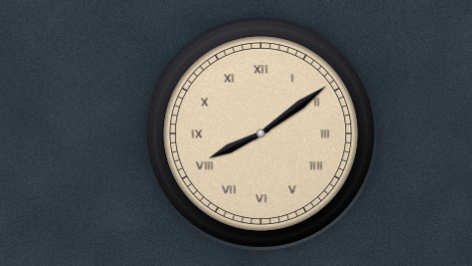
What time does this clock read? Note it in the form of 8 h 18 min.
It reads 8 h 09 min
